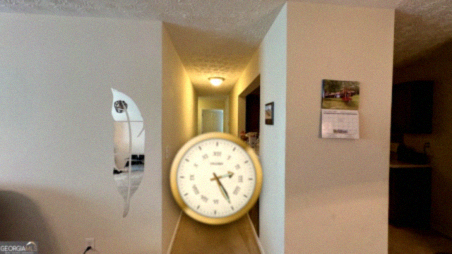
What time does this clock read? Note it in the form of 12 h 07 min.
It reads 2 h 25 min
